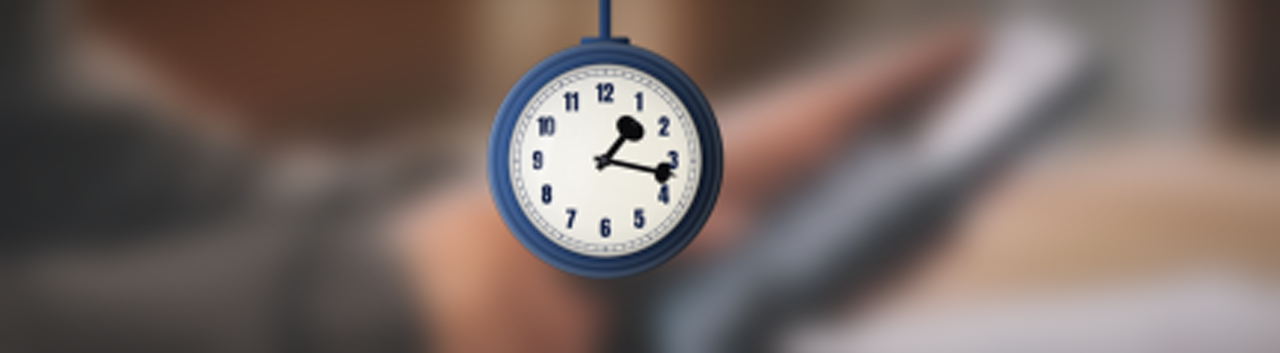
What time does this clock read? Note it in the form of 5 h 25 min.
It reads 1 h 17 min
